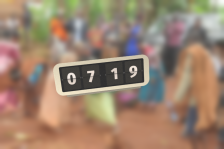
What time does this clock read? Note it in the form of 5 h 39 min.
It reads 7 h 19 min
